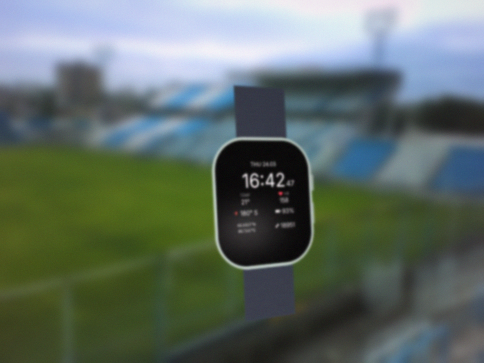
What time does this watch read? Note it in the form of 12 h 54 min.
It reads 16 h 42 min
